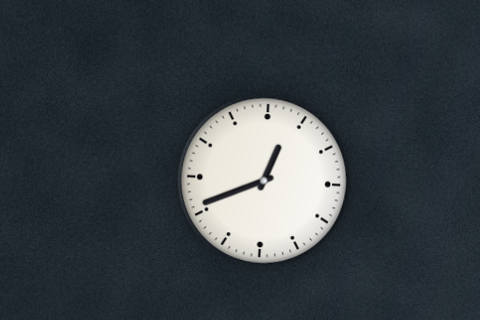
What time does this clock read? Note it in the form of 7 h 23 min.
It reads 12 h 41 min
